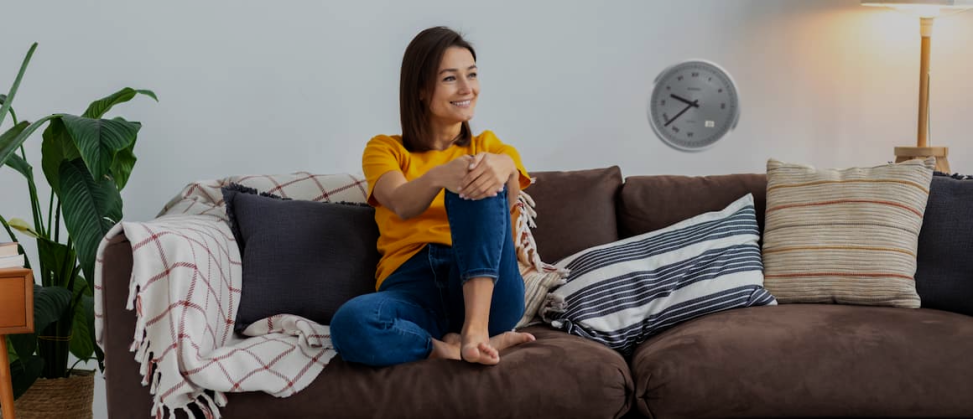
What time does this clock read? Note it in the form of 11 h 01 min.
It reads 9 h 38 min
